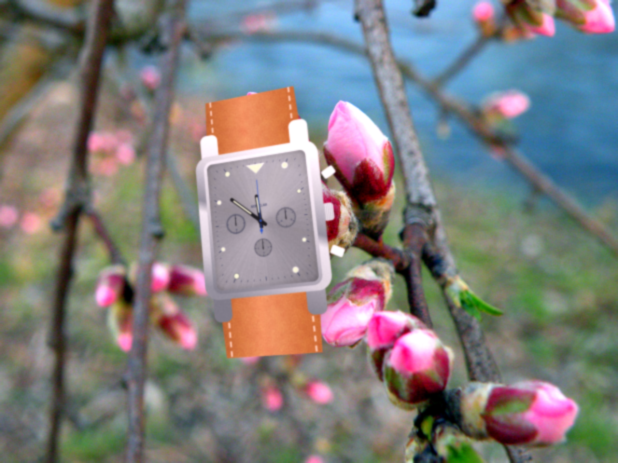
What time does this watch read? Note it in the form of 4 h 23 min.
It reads 11 h 52 min
